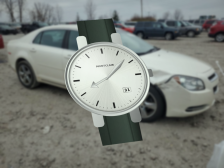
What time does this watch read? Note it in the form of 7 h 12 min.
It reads 8 h 08 min
